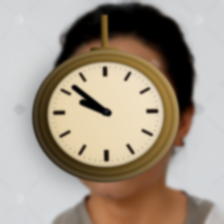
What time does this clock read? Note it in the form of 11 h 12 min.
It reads 9 h 52 min
